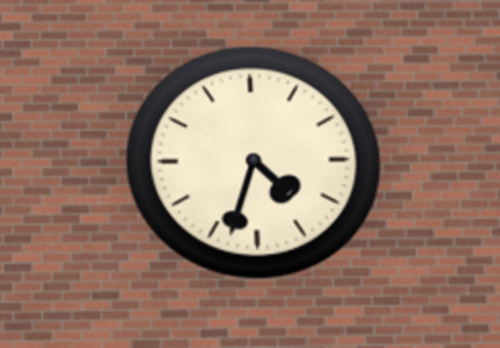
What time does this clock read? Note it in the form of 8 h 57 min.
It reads 4 h 33 min
